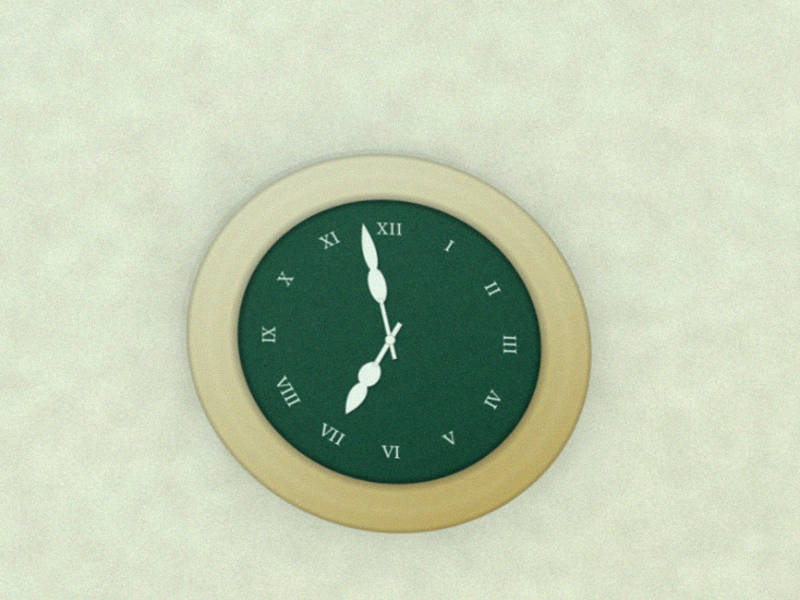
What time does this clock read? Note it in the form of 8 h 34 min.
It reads 6 h 58 min
